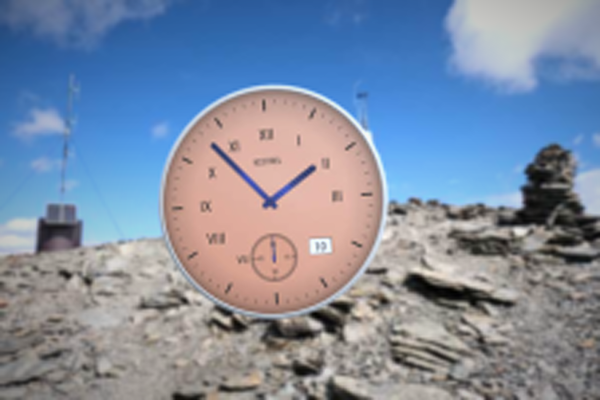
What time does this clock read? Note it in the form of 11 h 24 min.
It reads 1 h 53 min
